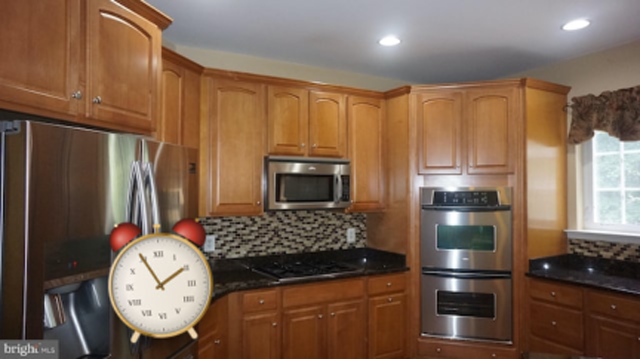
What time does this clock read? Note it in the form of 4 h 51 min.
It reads 1 h 55 min
